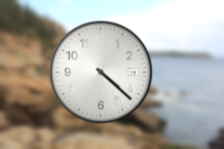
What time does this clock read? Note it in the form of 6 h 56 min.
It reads 4 h 22 min
